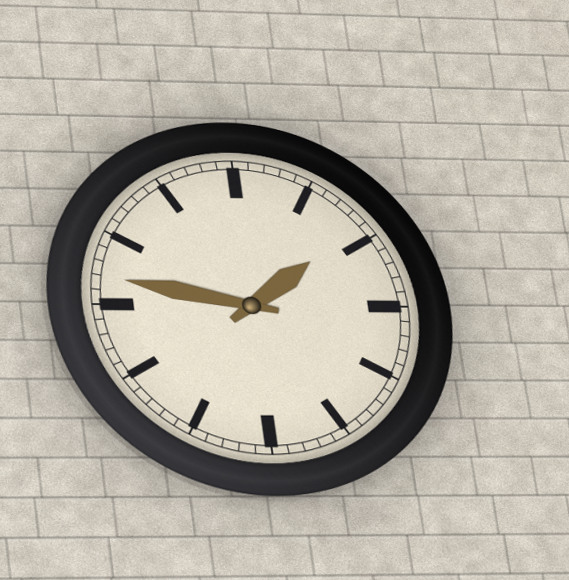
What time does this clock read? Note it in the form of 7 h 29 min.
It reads 1 h 47 min
